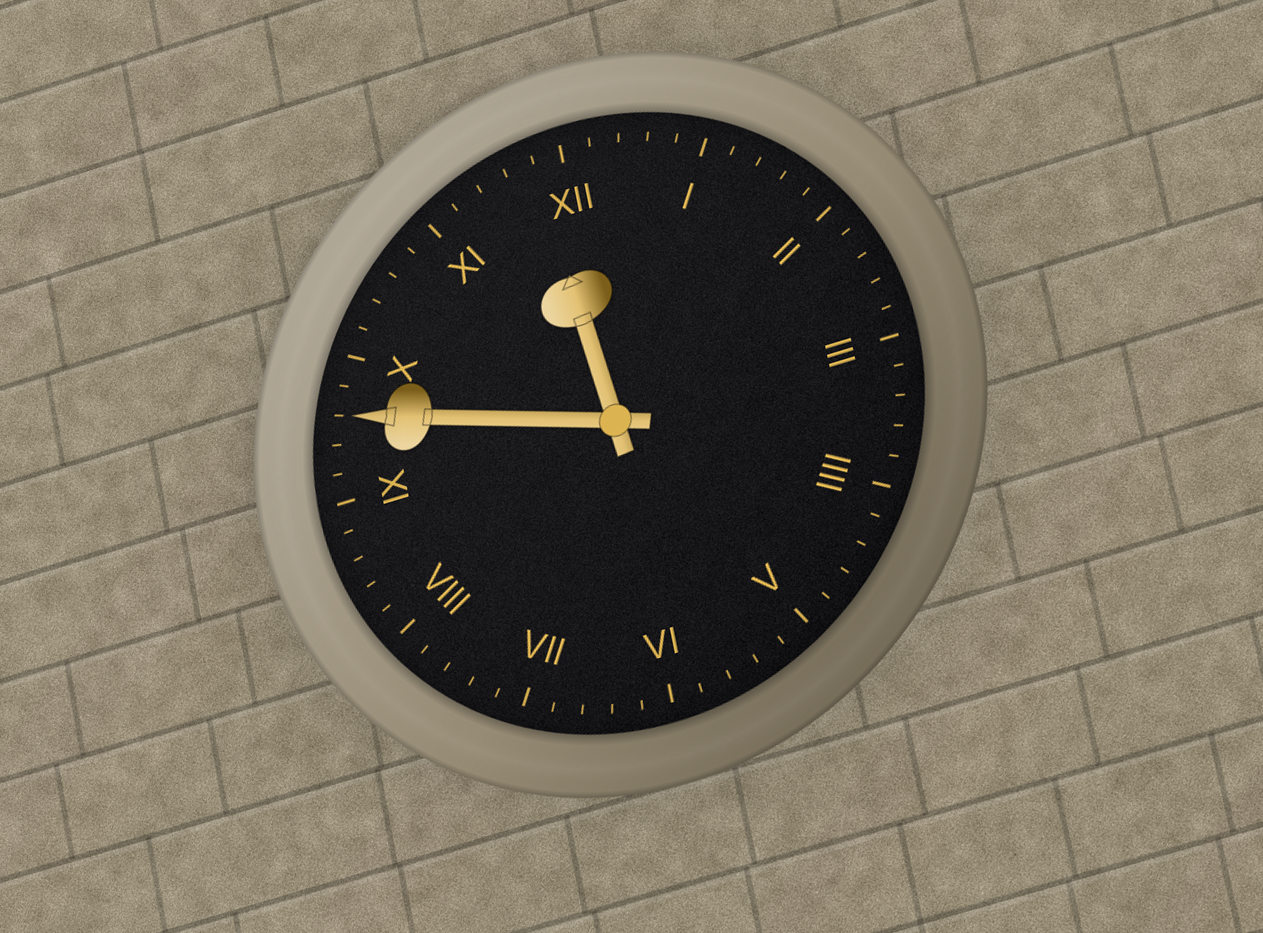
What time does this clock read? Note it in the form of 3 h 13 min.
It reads 11 h 48 min
